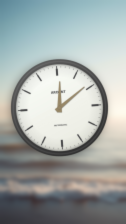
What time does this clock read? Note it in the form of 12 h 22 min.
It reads 12 h 09 min
